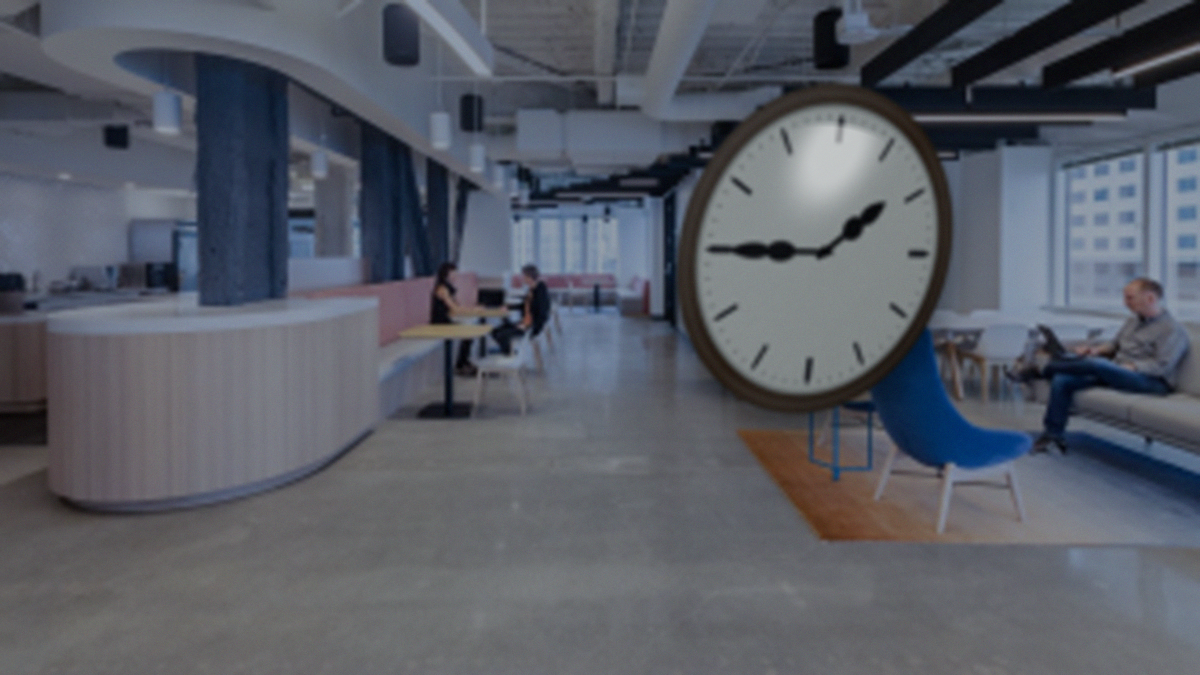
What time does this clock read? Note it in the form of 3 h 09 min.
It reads 1 h 45 min
